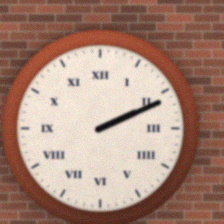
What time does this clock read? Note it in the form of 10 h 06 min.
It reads 2 h 11 min
